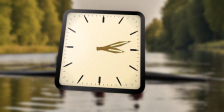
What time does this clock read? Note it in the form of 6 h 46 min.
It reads 3 h 12 min
